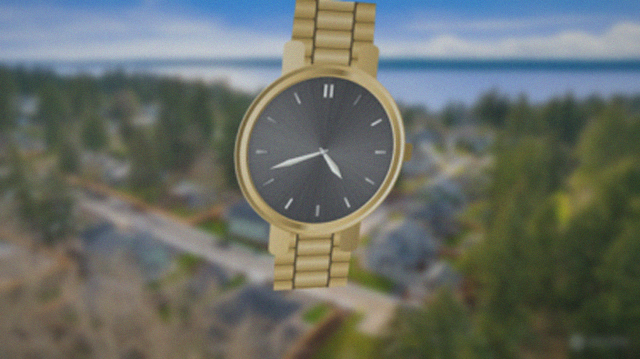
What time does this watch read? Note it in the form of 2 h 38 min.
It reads 4 h 42 min
